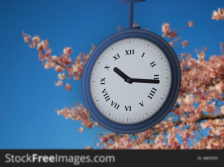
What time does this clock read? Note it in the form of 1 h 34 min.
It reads 10 h 16 min
